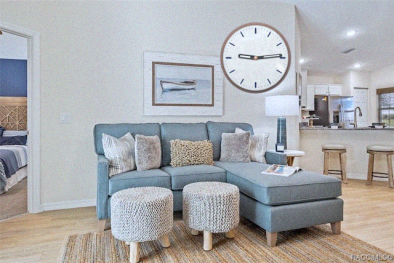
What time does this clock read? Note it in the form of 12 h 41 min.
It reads 9 h 14 min
